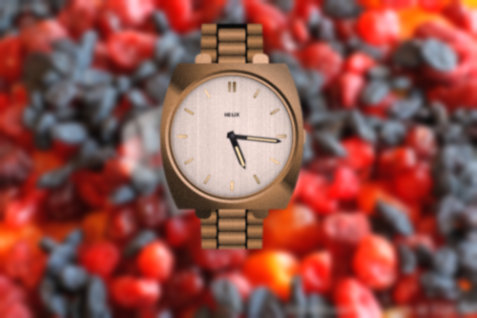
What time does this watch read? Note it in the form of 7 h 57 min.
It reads 5 h 16 min
